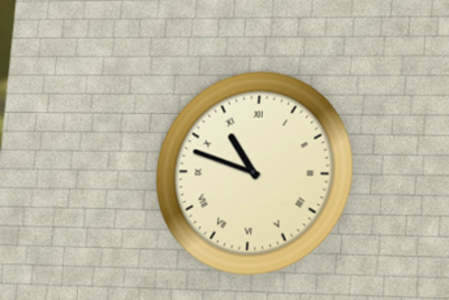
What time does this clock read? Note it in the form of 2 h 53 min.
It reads 10 h 48 min
